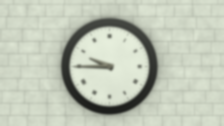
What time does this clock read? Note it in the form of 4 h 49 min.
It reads 9 h 45 min
